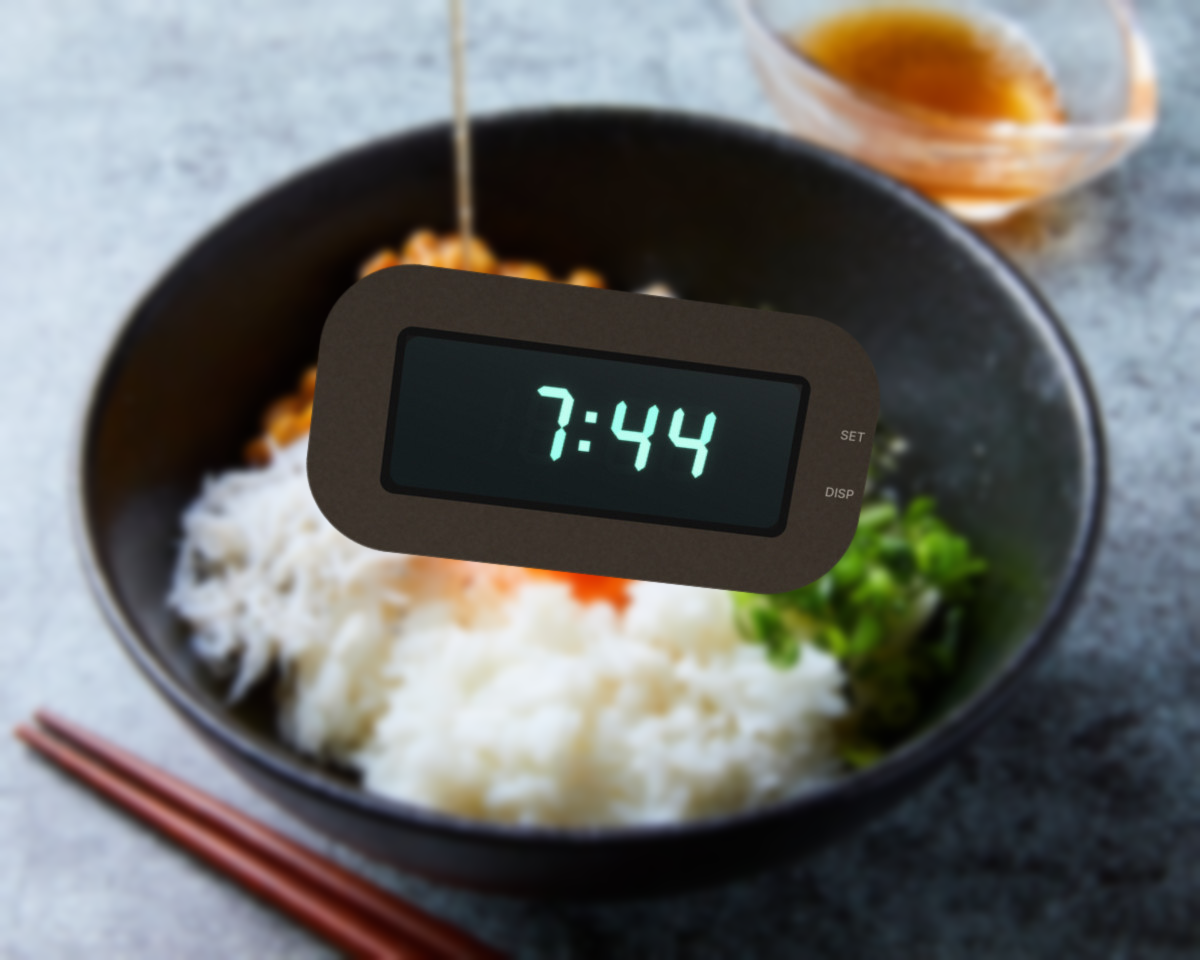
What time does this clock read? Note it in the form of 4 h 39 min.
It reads 7 h 44 min
